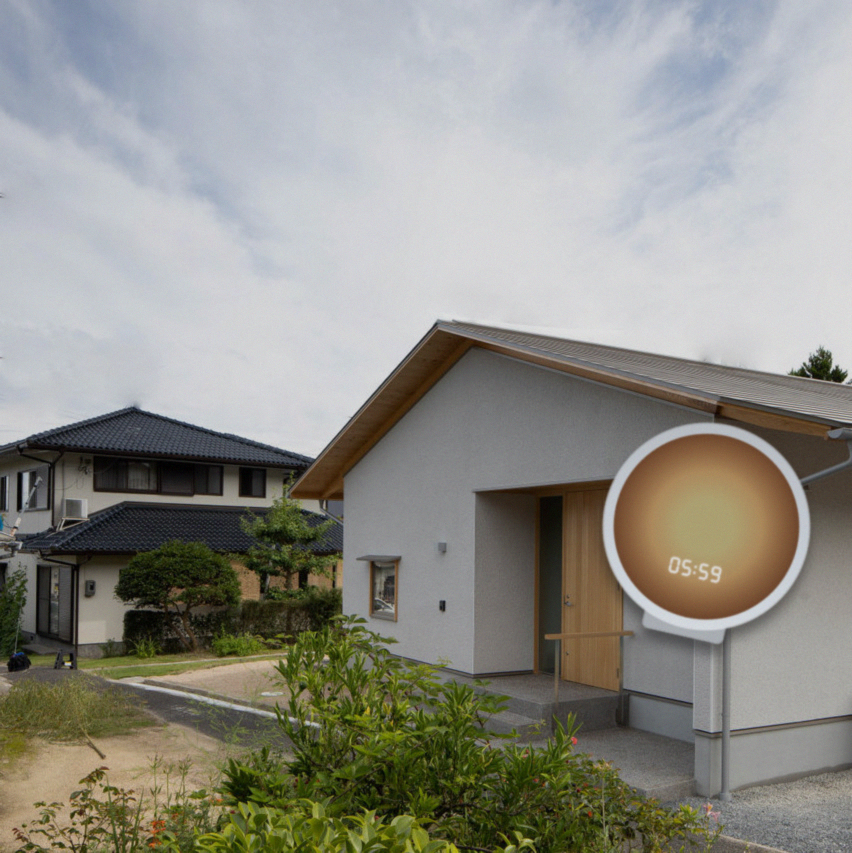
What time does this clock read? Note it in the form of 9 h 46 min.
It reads 5 h 59 min
